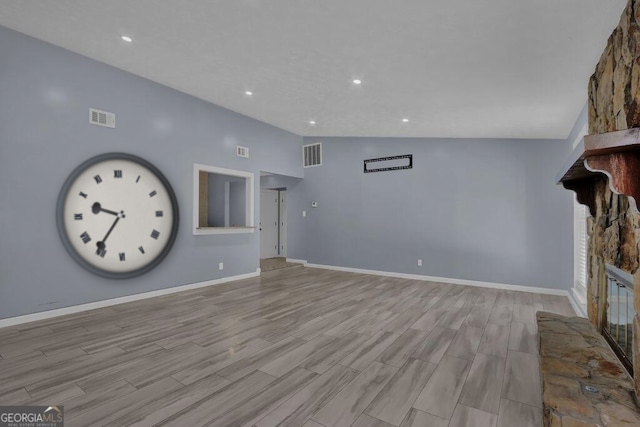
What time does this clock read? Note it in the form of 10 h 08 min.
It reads 9 h 36 min
